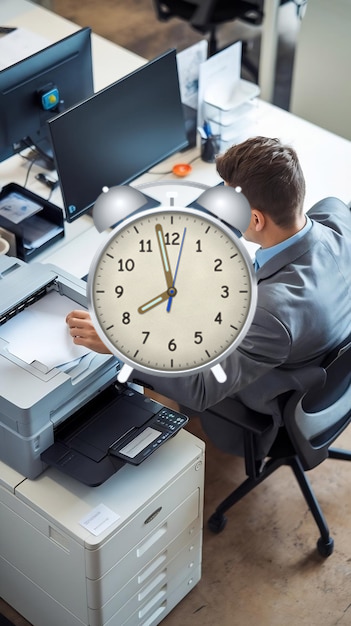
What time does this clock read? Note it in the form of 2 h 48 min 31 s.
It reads 7 h 58 min 02 s
